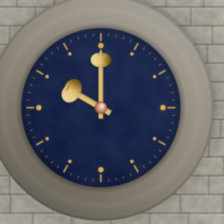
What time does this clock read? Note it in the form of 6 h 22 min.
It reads 10 h 00 min
